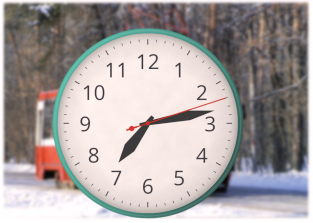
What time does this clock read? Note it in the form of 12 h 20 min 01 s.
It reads 7 h 13 min 12 s
